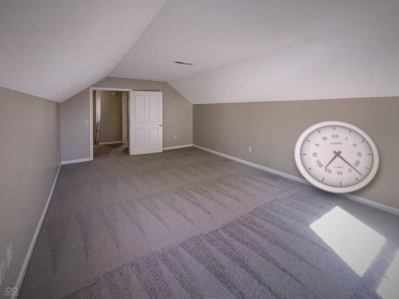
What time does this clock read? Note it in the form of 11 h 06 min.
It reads 7 h 23 min
